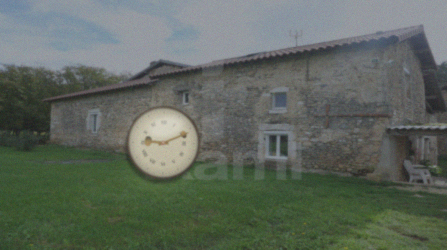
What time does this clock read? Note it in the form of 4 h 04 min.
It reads 9 h 11 min
